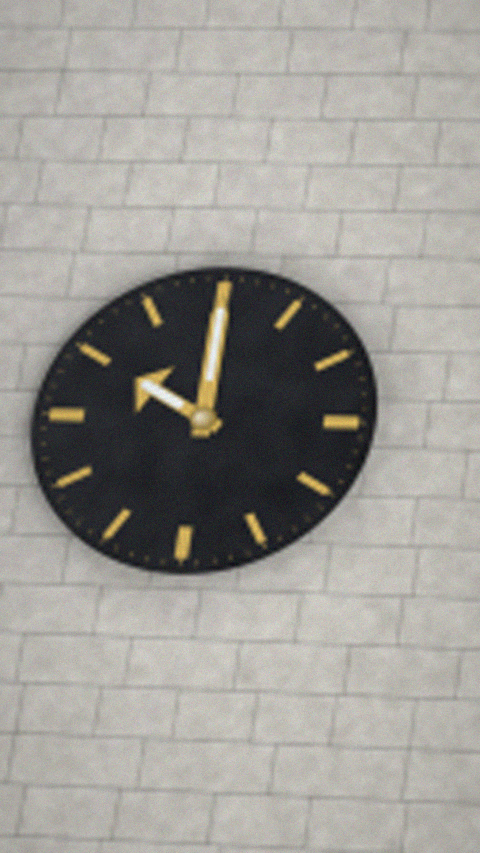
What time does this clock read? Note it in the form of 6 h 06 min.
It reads 10 h 00 min
